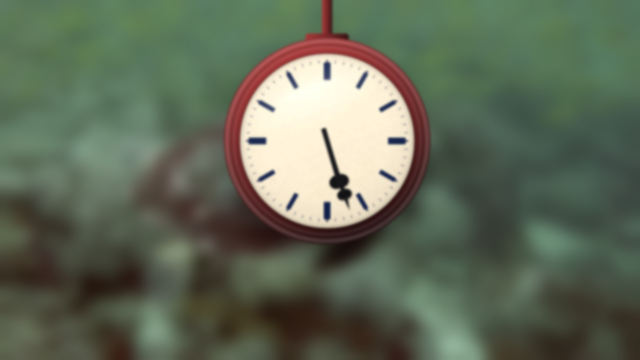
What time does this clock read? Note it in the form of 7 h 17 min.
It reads 5 h 27 min
